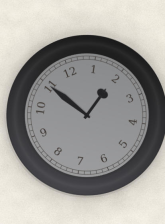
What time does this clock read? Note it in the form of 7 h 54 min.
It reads 1 h 55 min
